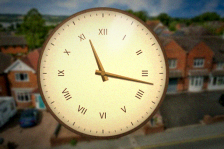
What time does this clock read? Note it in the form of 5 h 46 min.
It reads 11 h 17 min
